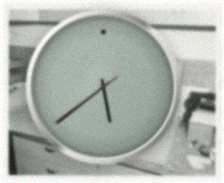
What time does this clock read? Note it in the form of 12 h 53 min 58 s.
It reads 5 h 38 min 39 s
